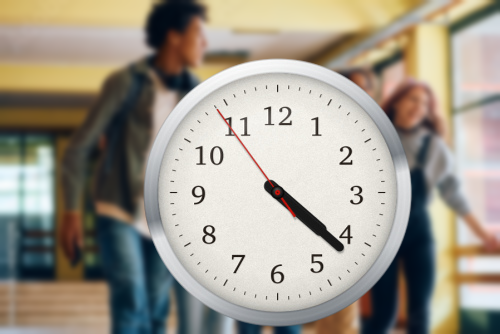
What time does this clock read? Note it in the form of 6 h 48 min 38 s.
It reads 4 h 21 min 54 s
